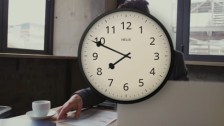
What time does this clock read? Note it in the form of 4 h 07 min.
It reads 7 h 49 min
